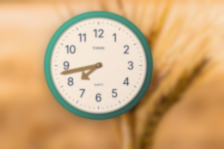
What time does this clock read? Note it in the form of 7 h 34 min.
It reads 7 h 43 min
